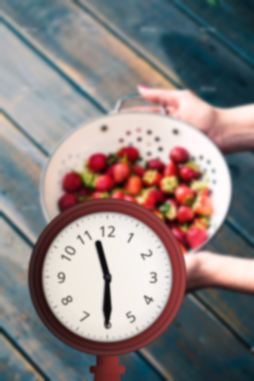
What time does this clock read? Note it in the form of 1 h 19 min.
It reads 11 h 30 min
